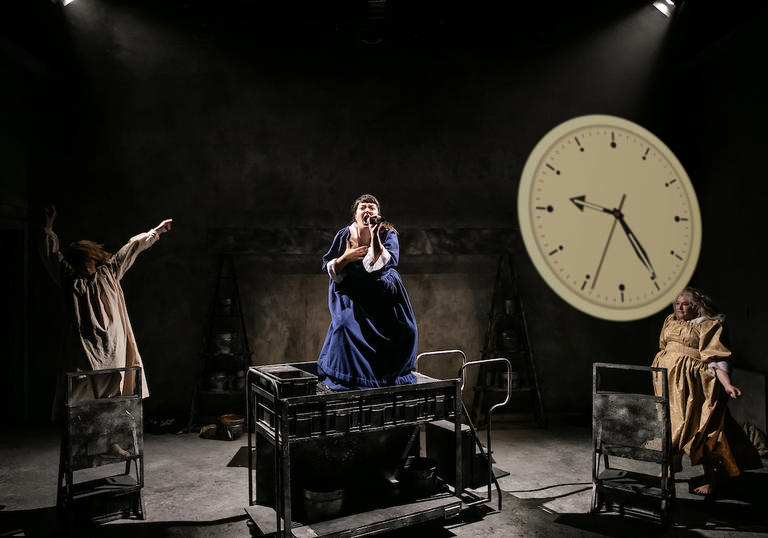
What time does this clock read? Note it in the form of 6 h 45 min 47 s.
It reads 9 h 24 min 34 s
